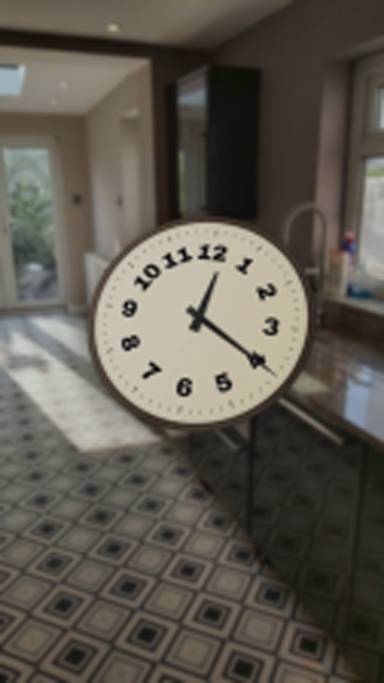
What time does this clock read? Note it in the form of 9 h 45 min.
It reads 12 h 20 min
